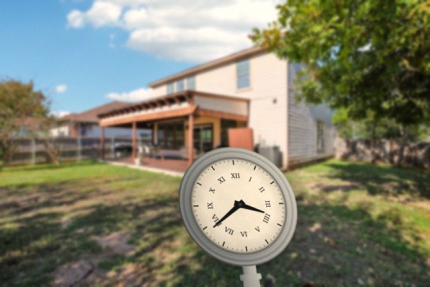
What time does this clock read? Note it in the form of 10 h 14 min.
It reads 3 h 39 min
